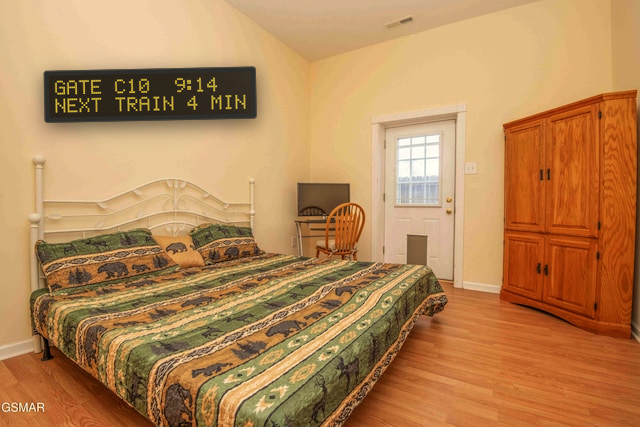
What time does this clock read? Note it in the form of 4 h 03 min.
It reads 9 h 14 min
